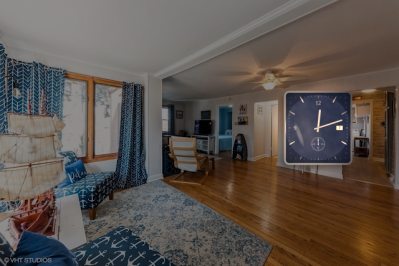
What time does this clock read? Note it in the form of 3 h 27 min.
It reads 12 h 12 min
